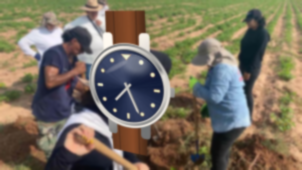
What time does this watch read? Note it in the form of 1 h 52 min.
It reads 7 h 26 min
